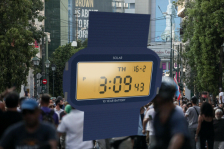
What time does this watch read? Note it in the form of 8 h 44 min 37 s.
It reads 3 h 09 min 43 s
